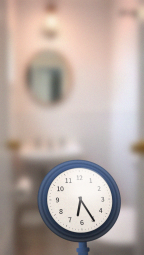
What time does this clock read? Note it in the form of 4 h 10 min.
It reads 6 h 25 min
